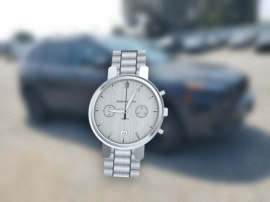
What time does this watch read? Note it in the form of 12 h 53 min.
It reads 9 h 04 min
